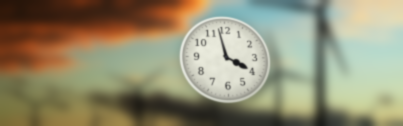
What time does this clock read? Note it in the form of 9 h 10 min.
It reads 3 h 58 min
